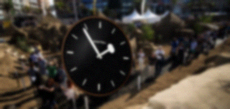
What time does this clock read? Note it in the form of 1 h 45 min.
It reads 1 h 54 min
